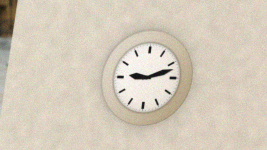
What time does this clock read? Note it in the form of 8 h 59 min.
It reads 9 h 12 min
